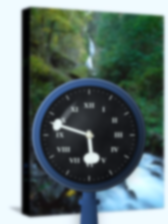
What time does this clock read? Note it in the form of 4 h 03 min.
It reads 5 h 48 min
